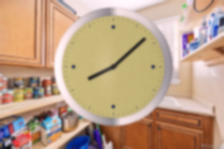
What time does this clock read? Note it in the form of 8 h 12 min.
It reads 8 h 08 min
